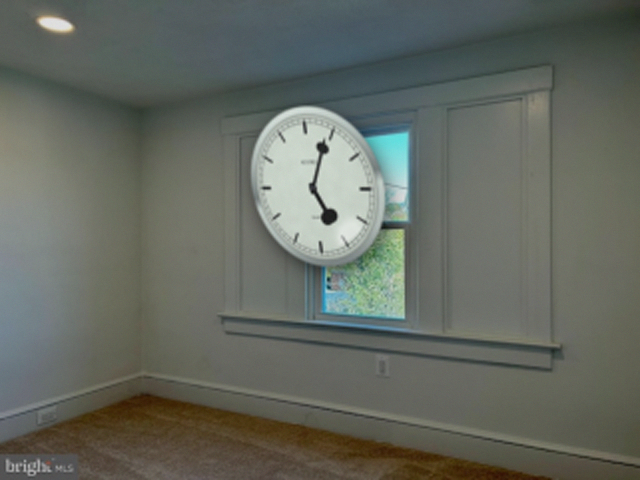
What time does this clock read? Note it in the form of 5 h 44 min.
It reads 5 h 04 min
